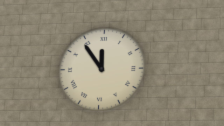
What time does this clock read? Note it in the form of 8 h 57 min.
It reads 11 h 54 min
